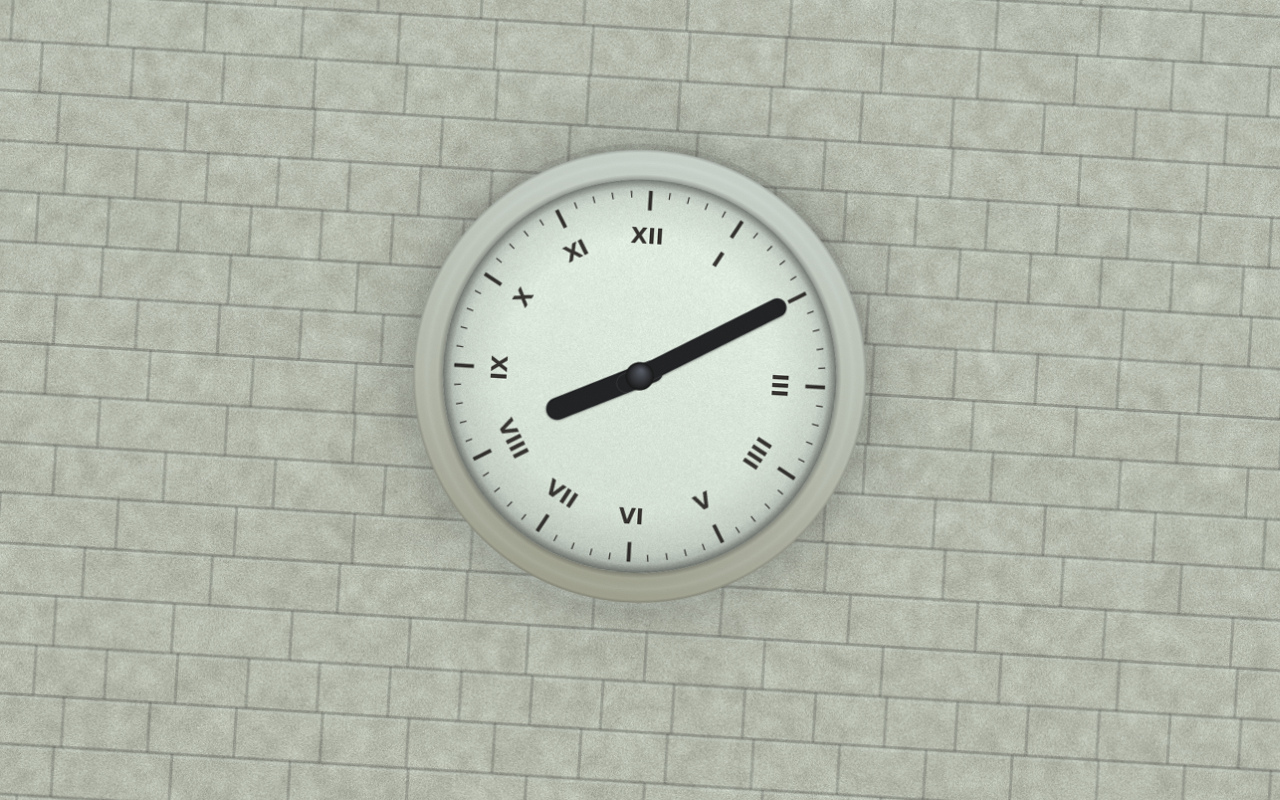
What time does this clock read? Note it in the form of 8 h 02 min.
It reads 8 h 10 min
